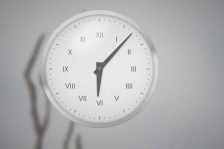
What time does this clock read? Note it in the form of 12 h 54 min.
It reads 6 h 07 min
